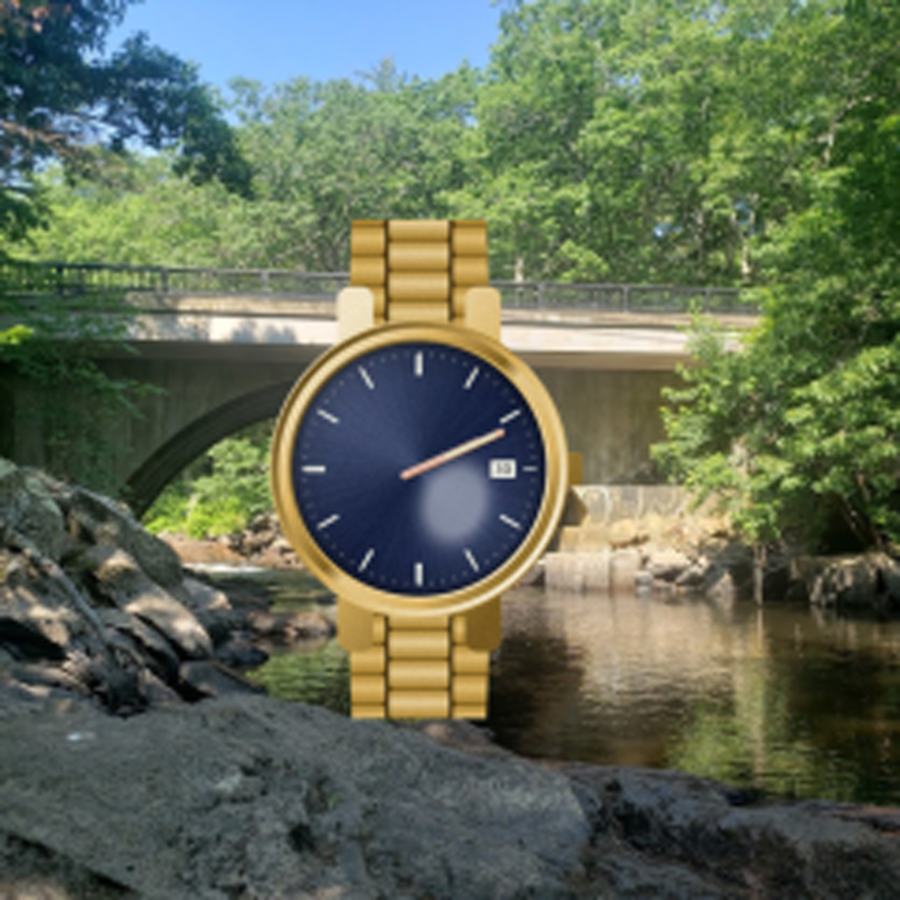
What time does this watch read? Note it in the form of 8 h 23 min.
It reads 2 h 11 min
